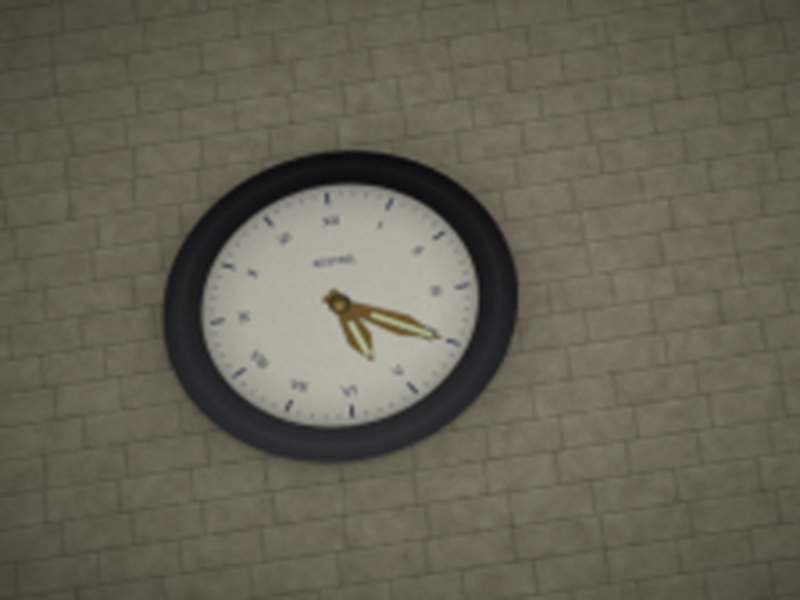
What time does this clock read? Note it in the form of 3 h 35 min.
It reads 5 h 20 min
